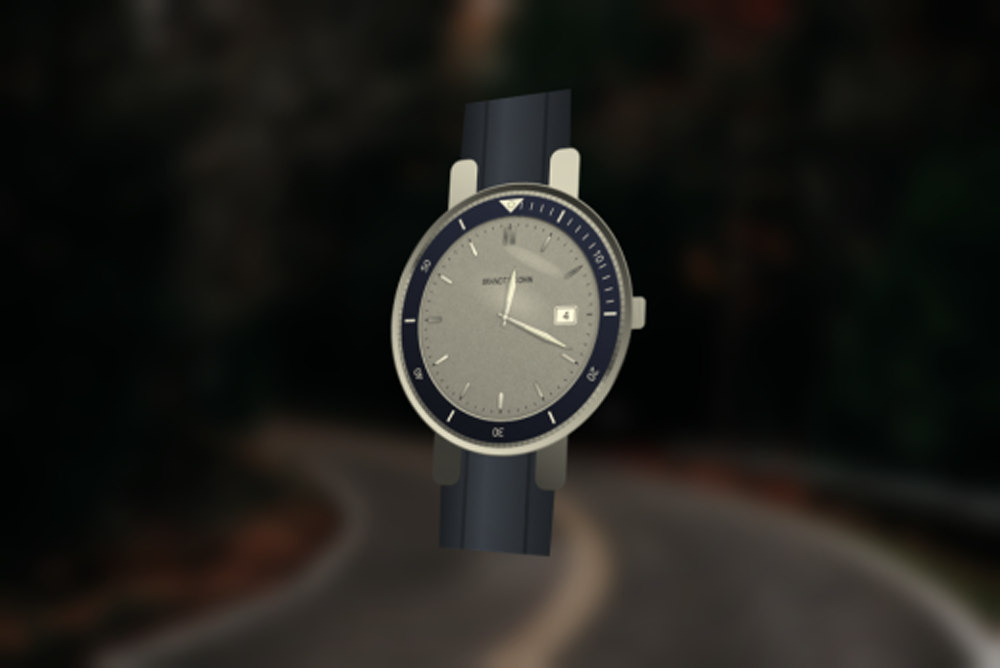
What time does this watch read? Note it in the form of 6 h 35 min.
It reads 12 h 19 min
